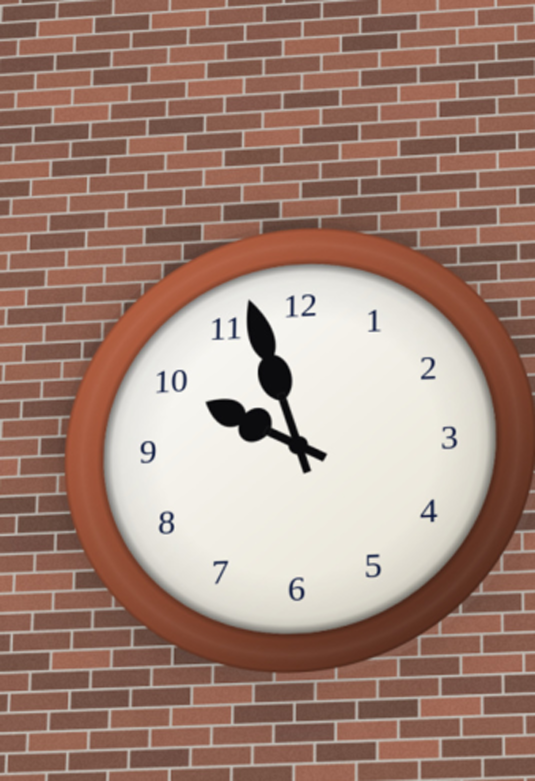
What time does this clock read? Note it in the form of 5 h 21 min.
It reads 9 h 57 min
